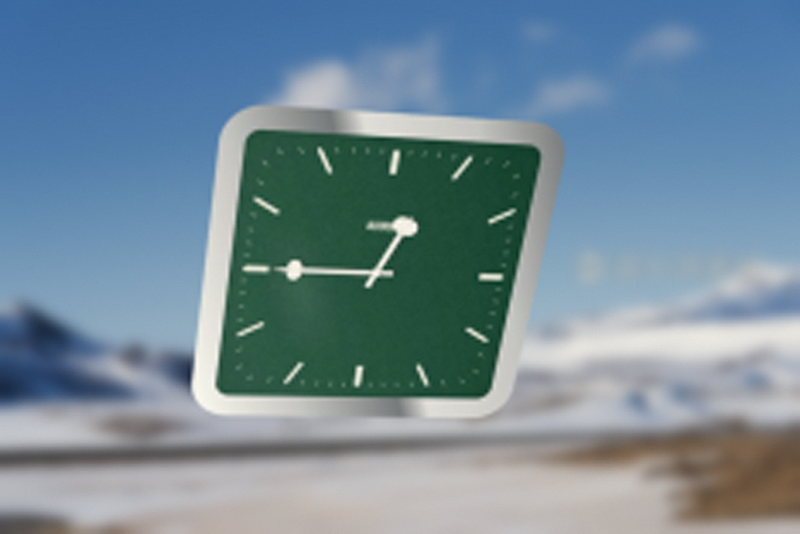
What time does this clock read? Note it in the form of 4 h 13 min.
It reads 12 h 45 min
